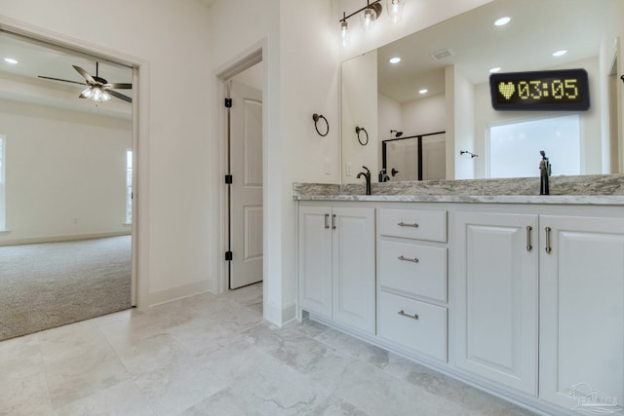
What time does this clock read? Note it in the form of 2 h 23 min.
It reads 3 h 05 min
